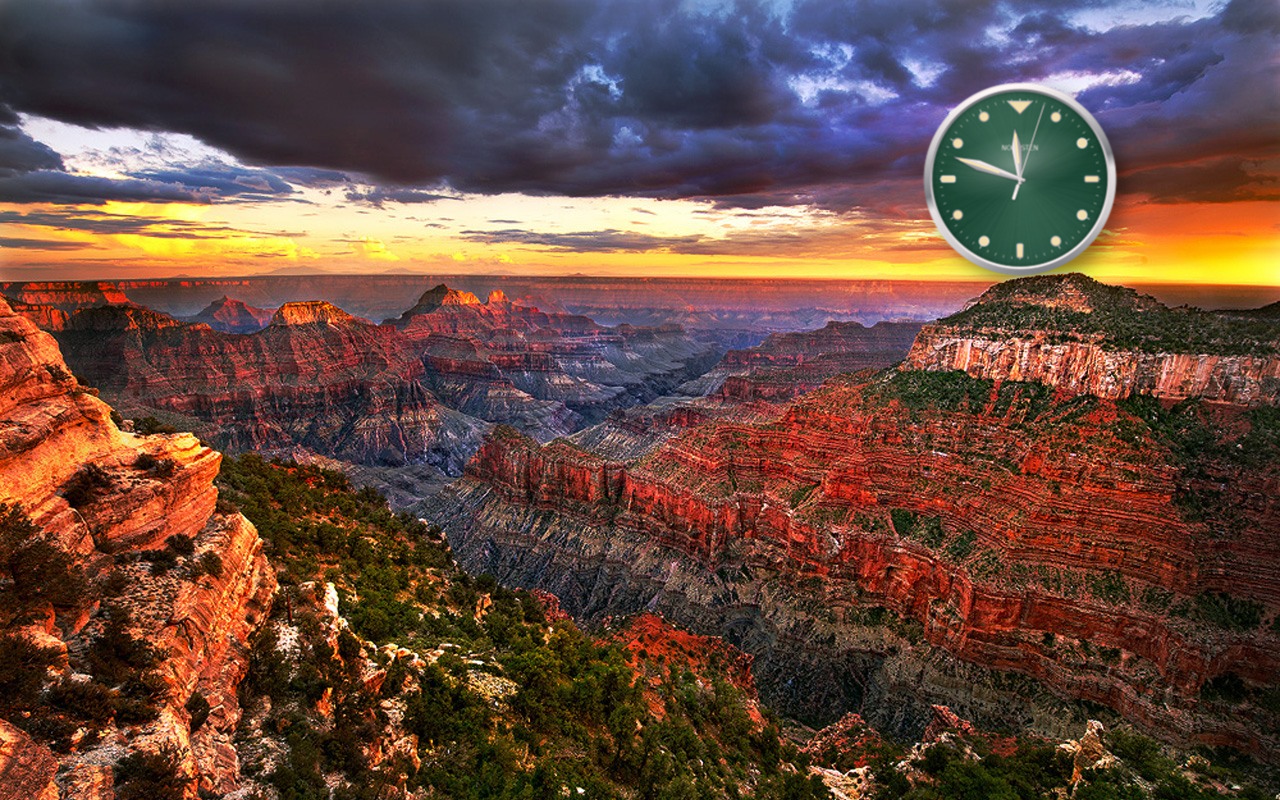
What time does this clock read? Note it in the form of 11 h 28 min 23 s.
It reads 11 h 48 min 03 s
